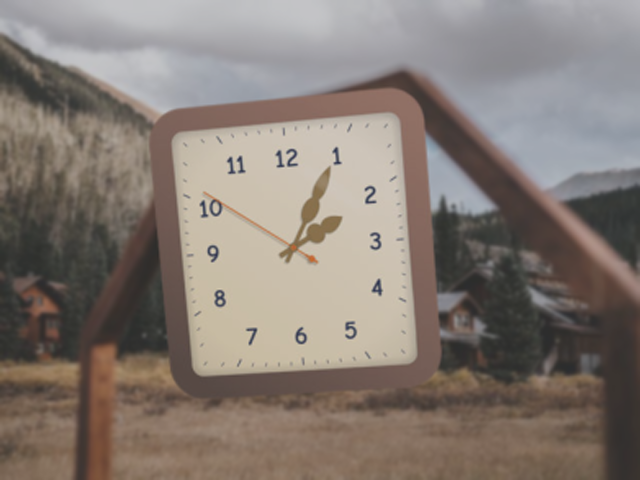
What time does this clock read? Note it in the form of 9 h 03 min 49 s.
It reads 2 h 04 min 51 s
